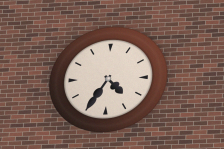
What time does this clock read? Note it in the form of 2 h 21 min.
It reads 4 h 35 min
